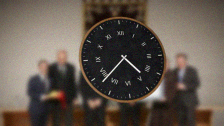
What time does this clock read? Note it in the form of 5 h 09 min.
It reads 4 h 38 min
